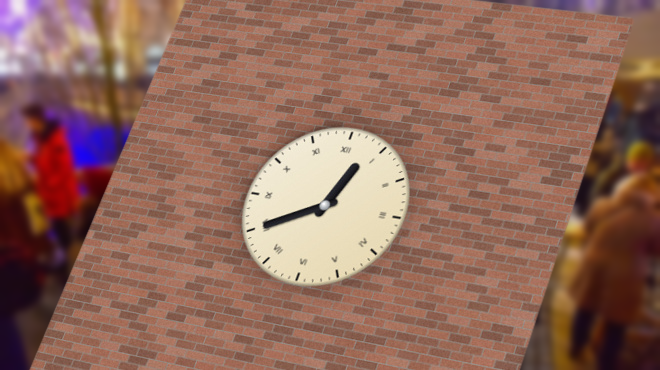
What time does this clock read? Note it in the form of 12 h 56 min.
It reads 12 h 40 min
